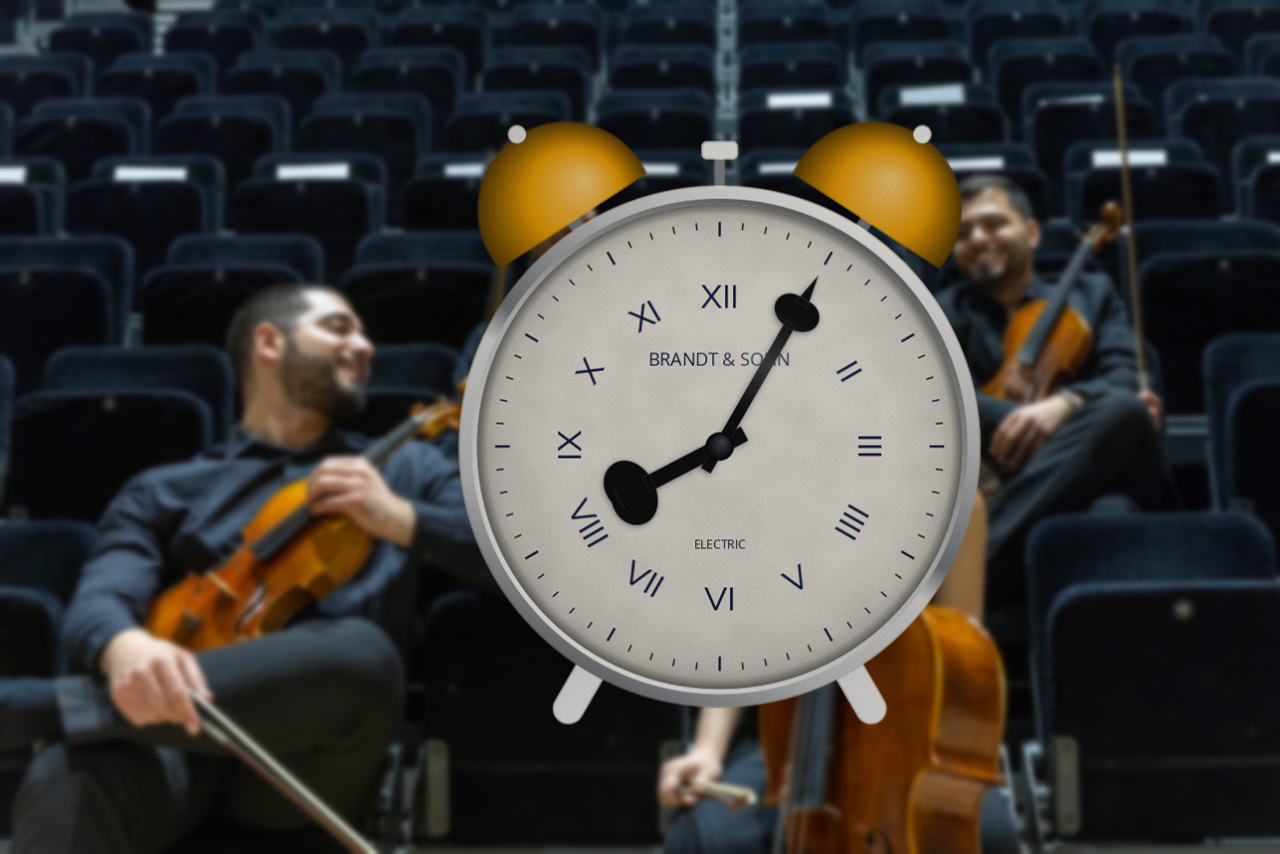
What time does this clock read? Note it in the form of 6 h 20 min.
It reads 8 h 05 min
